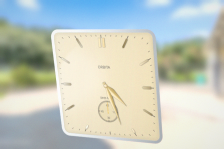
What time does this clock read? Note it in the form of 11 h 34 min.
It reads 4 h 27 min
